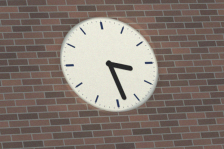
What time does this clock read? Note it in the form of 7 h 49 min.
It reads 3 h 28 min
